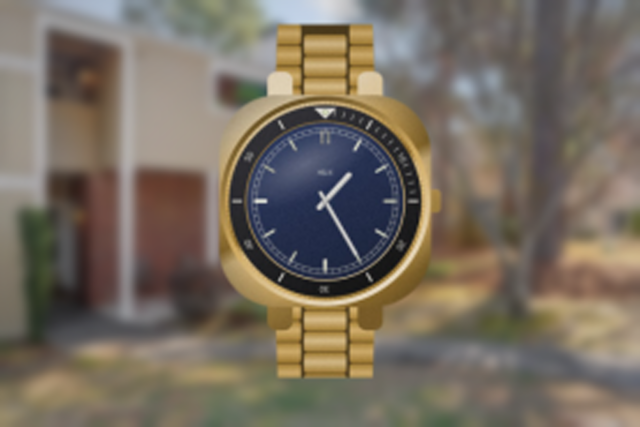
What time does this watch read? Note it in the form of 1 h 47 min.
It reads 1 h 25 min
